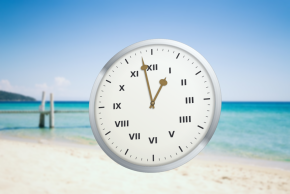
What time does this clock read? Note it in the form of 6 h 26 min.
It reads 12 h 58 min
